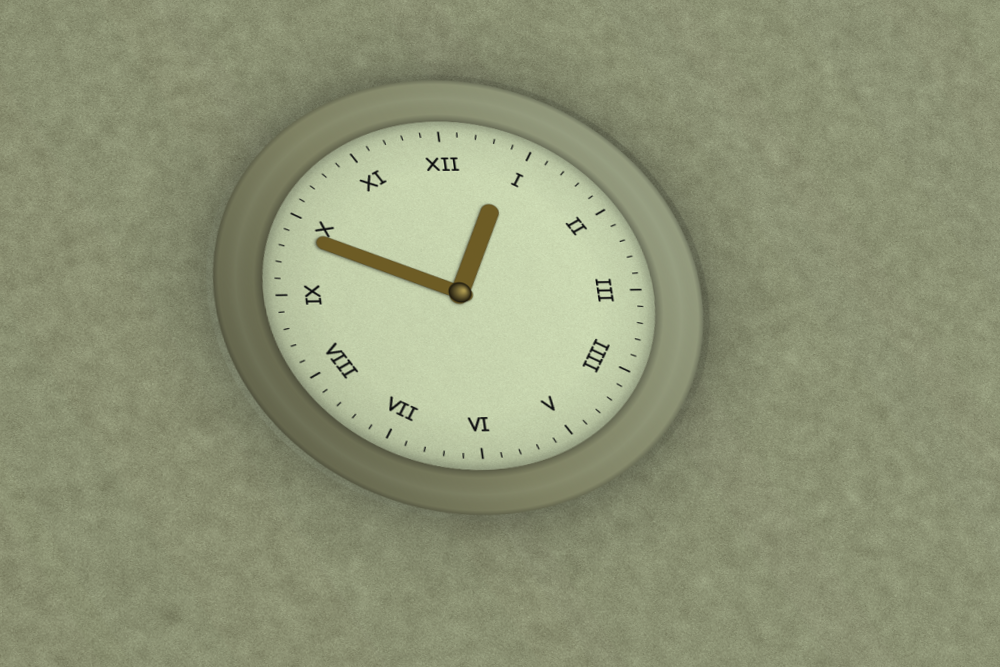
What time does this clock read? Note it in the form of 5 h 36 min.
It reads 12 h 49 min
